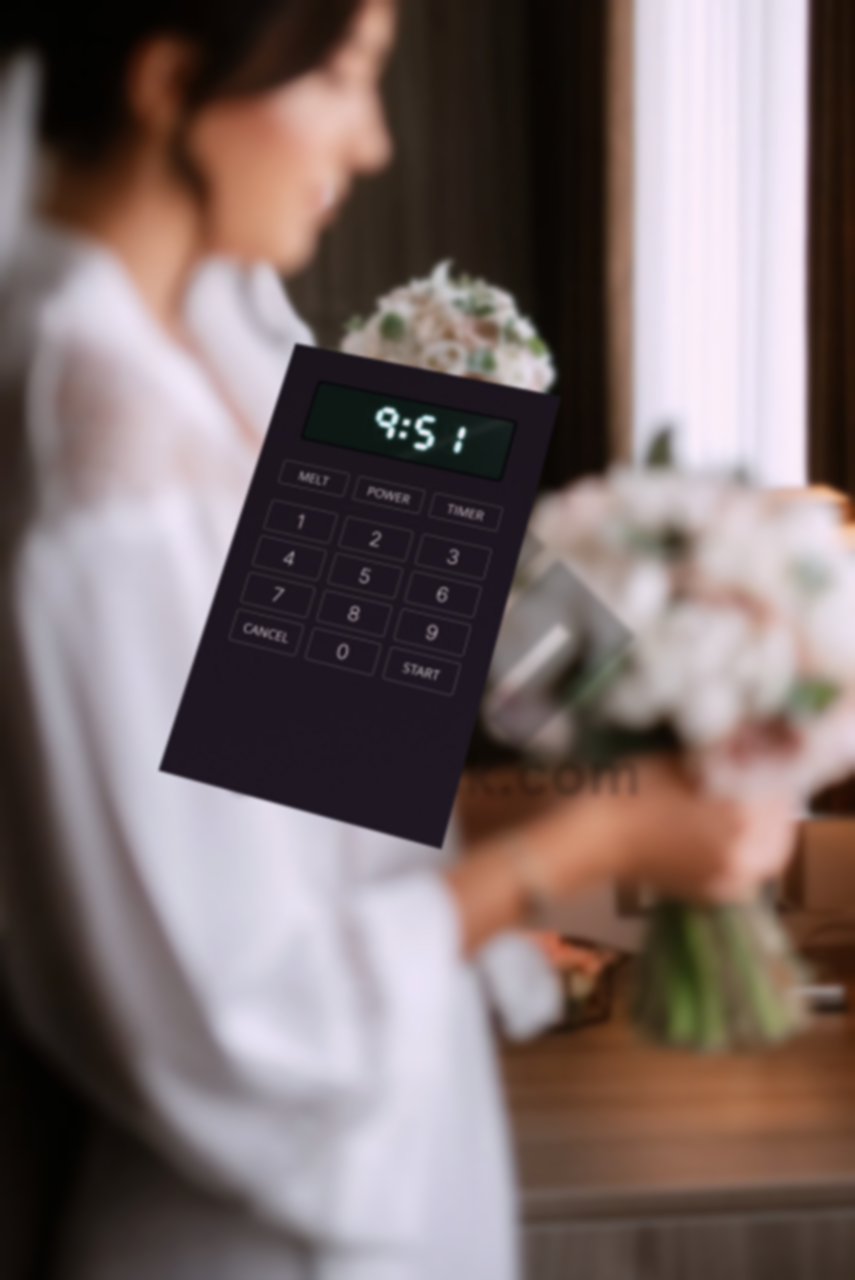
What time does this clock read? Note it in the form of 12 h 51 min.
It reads 9 h 51 min
